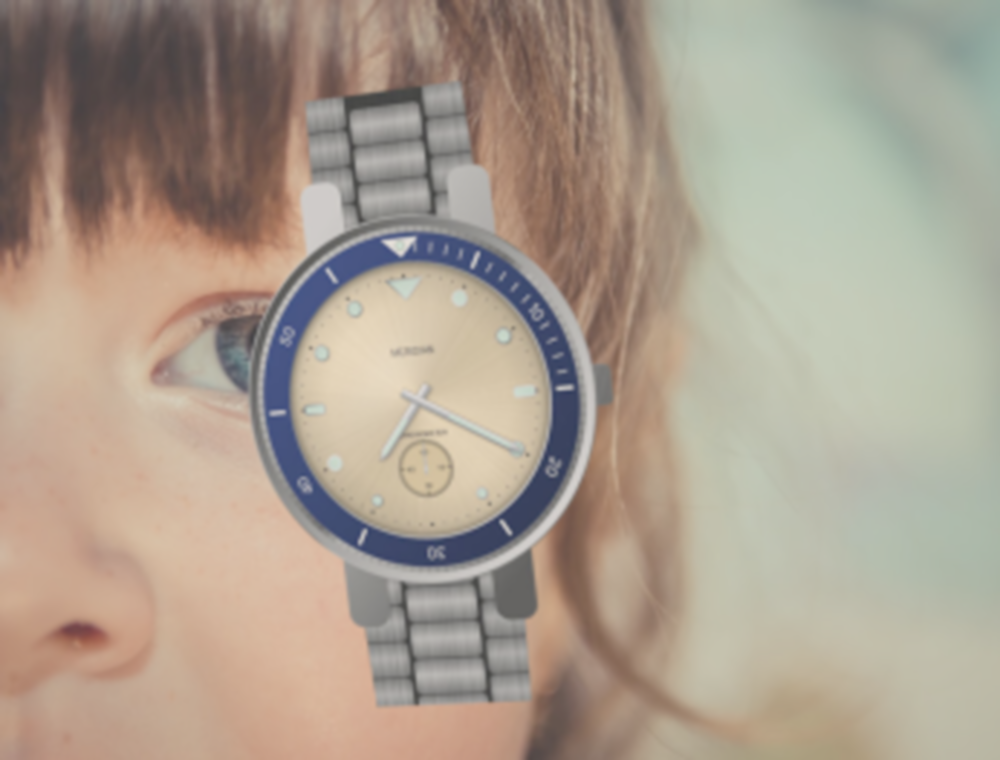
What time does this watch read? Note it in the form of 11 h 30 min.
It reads 7 h 20 min
